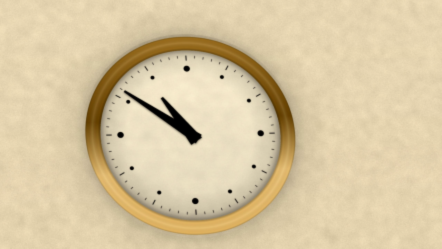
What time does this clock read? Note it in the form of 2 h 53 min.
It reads 10 h 51 min
